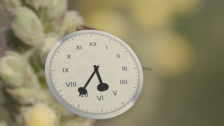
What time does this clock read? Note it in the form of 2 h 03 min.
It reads 5 h 36 min
